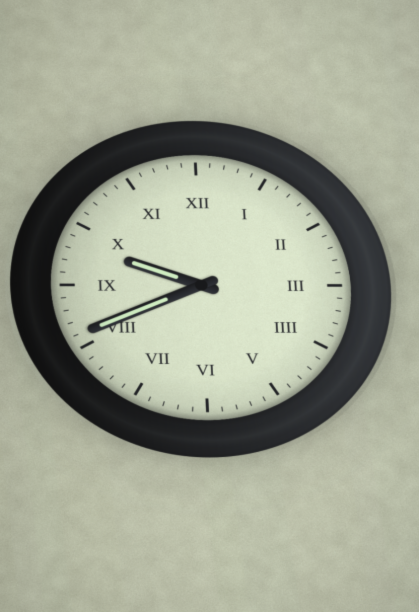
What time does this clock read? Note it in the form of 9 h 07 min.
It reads 9 h 41 min
